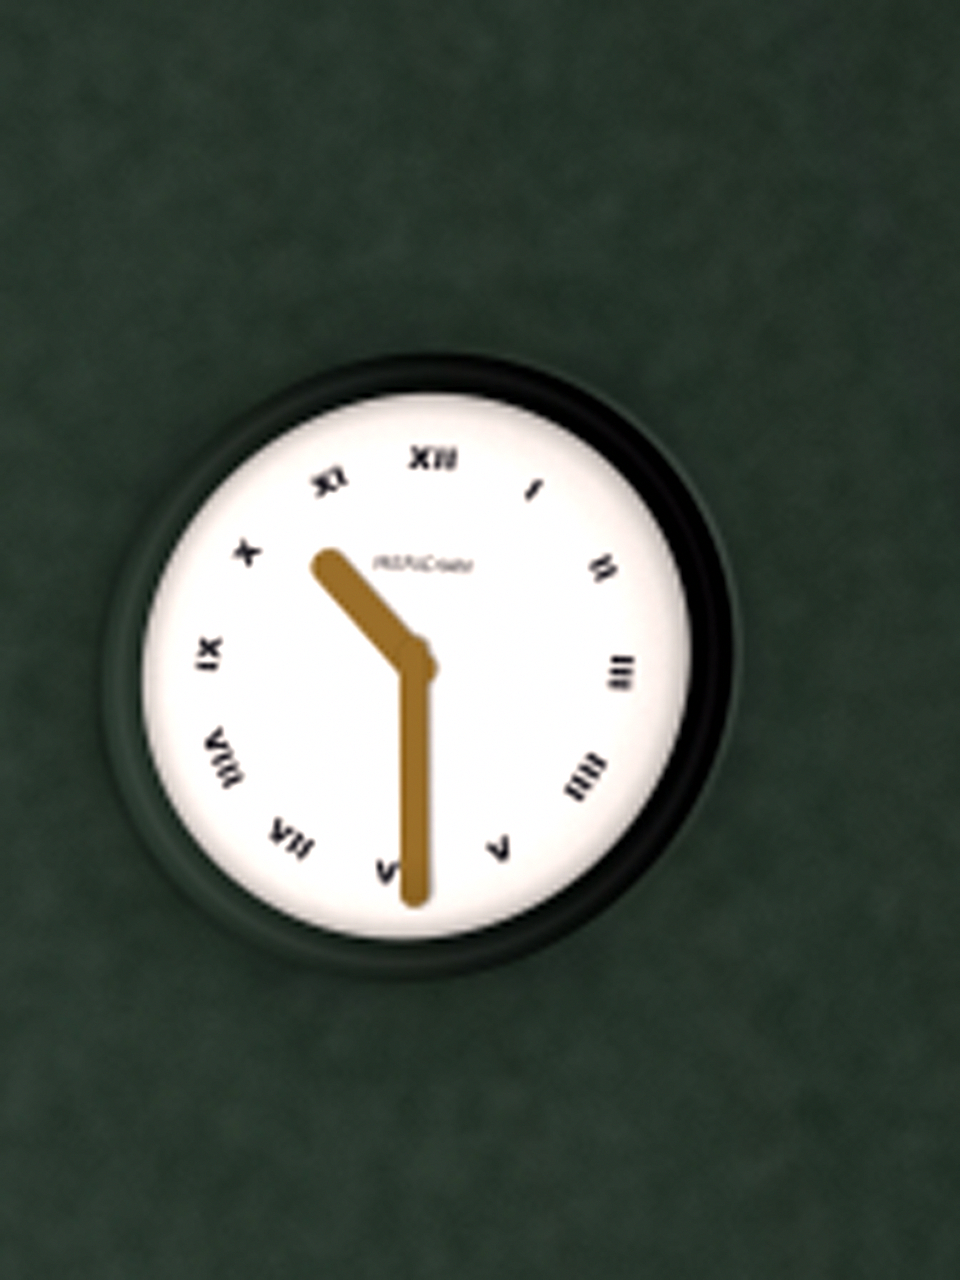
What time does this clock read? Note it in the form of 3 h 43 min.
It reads 10 h 29 min
